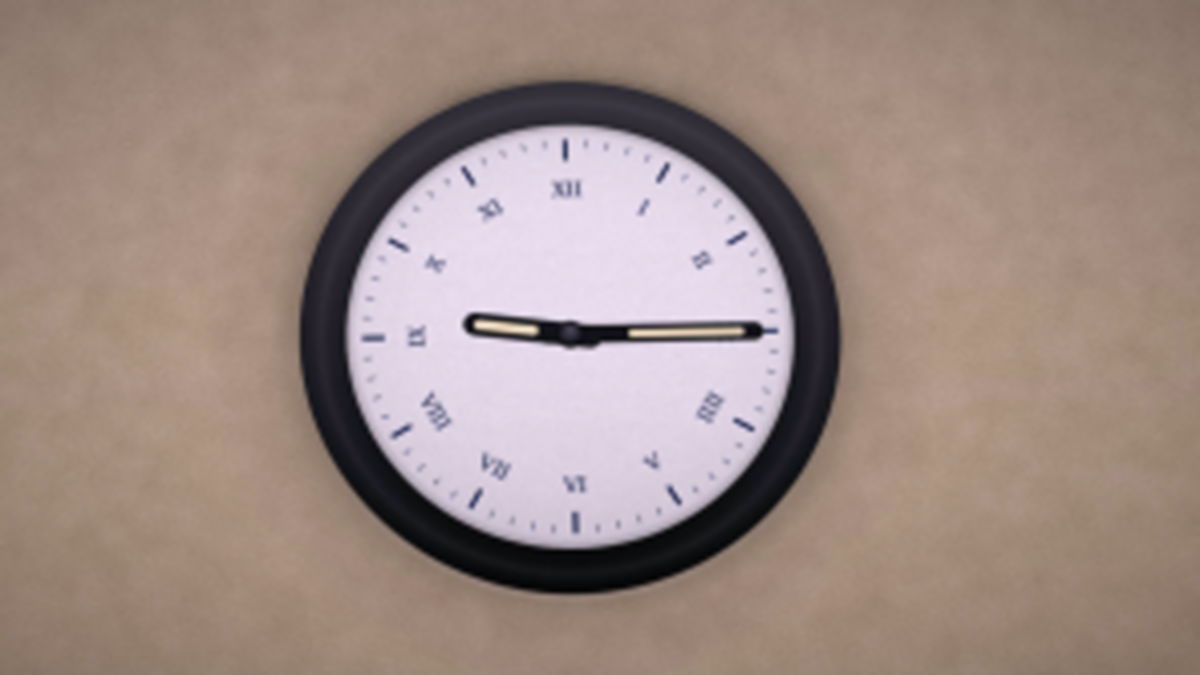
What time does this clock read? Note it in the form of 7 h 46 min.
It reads 9 h 15 min
